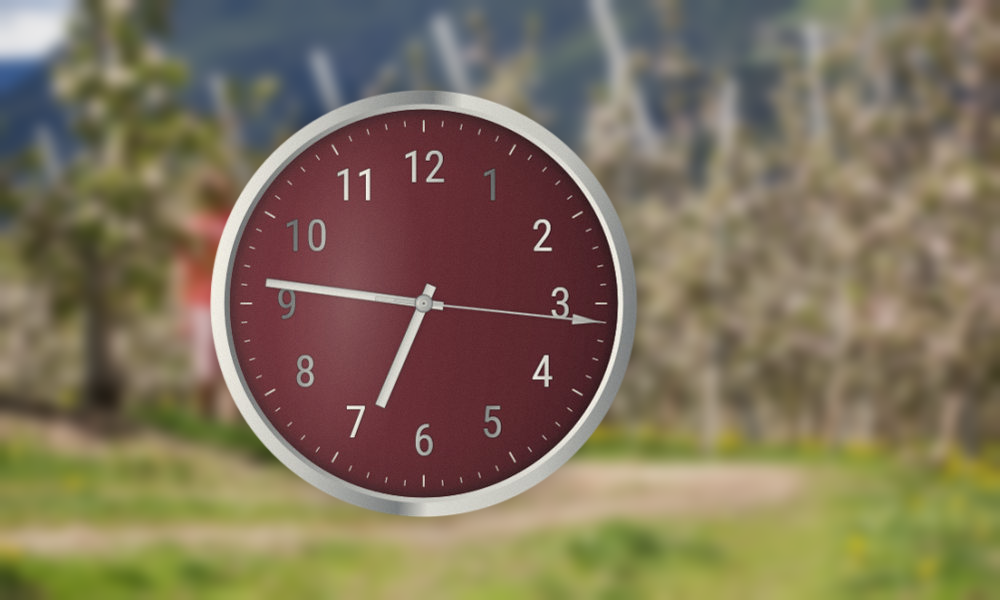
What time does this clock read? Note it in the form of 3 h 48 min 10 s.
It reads 6 h 46 min 16 s
